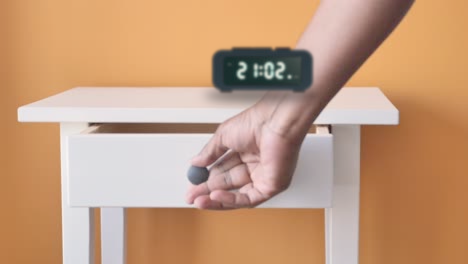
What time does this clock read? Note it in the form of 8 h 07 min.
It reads 21 h 02 min
